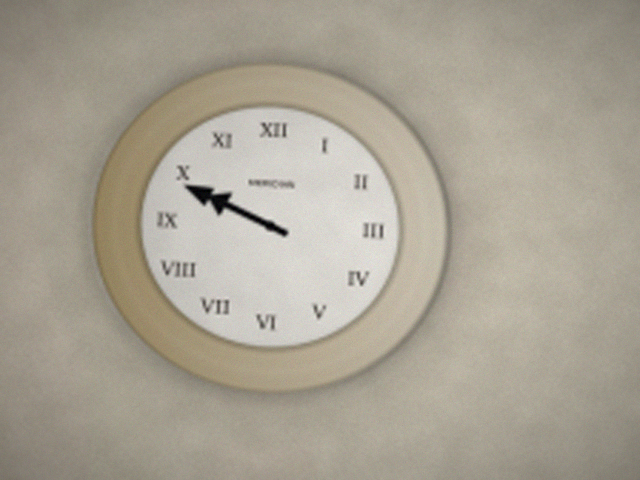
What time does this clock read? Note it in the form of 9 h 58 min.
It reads 9 h 49 min
